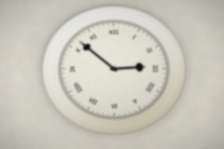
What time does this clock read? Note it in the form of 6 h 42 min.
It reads 2 h 52 min
